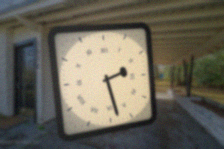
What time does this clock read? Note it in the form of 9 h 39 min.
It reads 2 h 28 min
